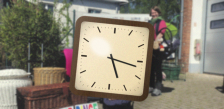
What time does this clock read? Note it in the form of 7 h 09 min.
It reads 5 h 17 min
